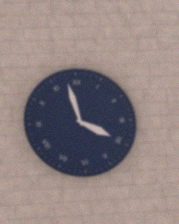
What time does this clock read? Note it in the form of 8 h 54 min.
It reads 3 h 58 min
